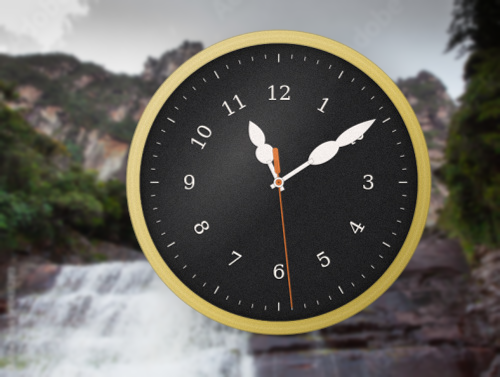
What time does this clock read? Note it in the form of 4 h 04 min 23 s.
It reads 11 h 09 min 29 s
